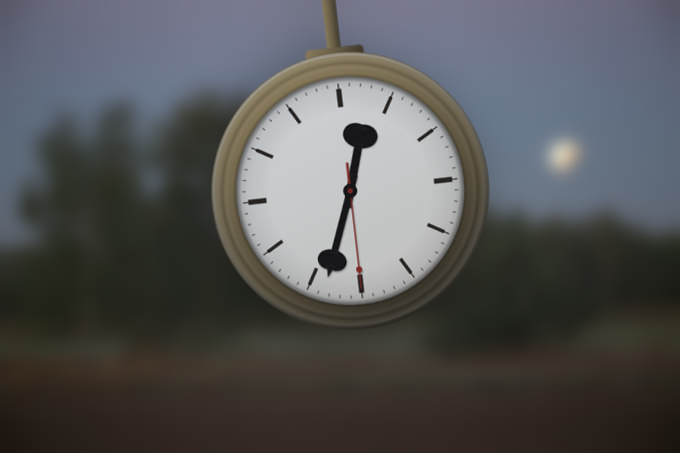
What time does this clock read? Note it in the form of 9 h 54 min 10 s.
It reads 12 h 33 min 30 s
